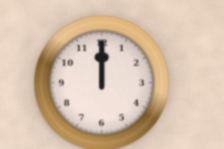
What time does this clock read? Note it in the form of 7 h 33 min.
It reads 12 h 00 min
